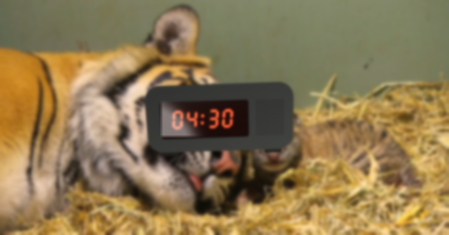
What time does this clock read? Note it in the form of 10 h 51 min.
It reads 4 h 30 min
